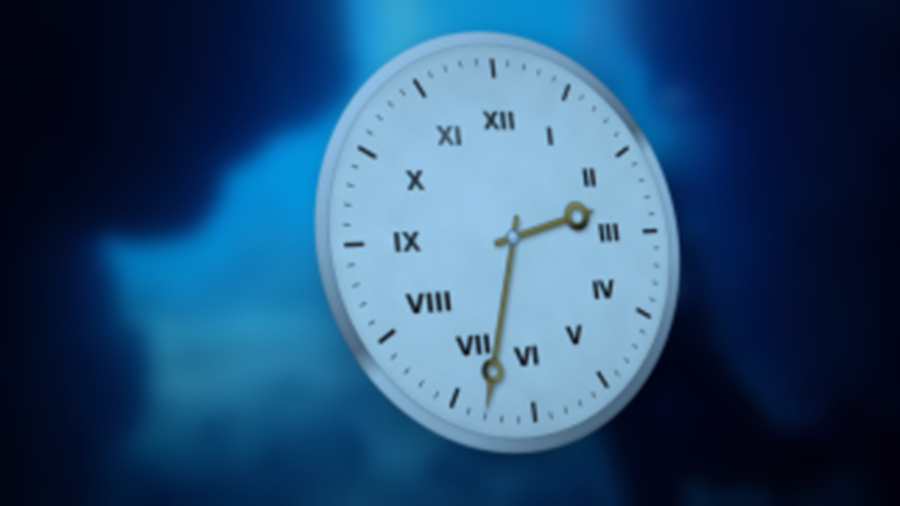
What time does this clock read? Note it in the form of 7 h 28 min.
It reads 2 h 33 min
